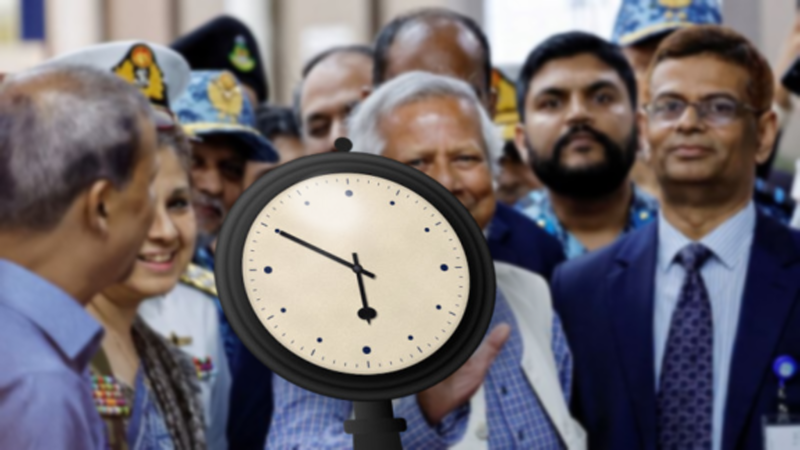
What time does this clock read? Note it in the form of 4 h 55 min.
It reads 5 h 50 min
